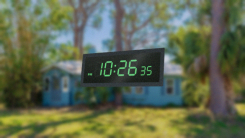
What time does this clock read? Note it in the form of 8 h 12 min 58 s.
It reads 10 h 26 min 35 s
